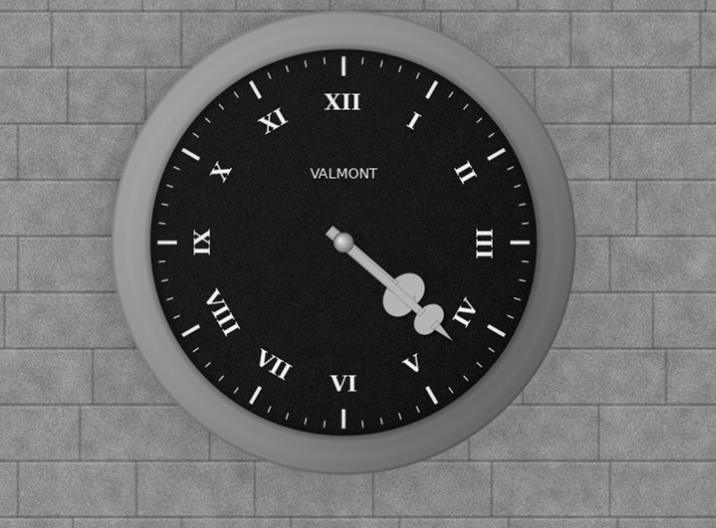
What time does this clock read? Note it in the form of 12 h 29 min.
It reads 4 h 22 min
